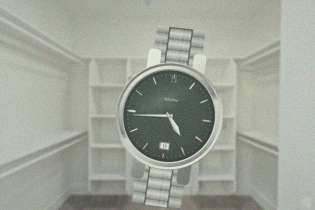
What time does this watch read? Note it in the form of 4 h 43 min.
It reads 4 h 44 min
